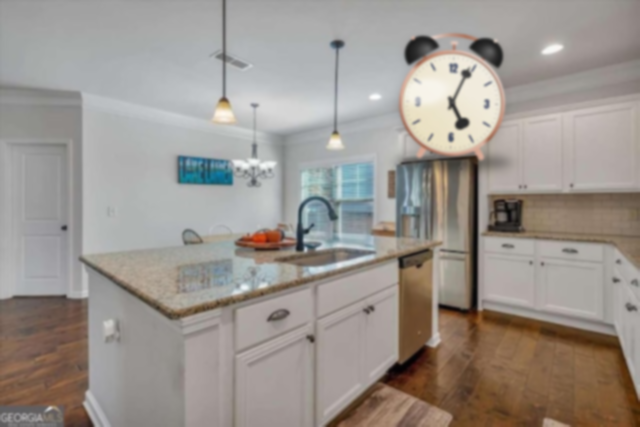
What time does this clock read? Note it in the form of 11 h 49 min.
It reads 5 h 04 min
